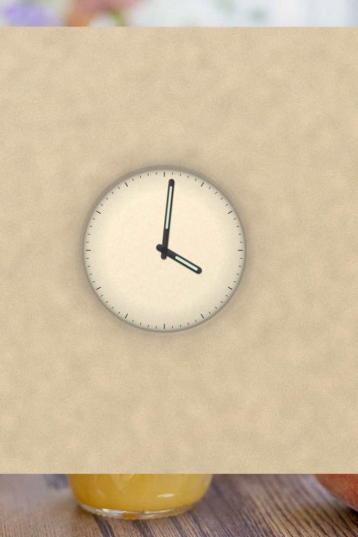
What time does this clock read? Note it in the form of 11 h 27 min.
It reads 4 h 01 min
